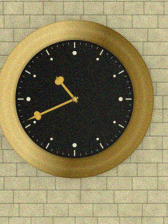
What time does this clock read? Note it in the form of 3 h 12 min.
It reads 10 h 41 min
